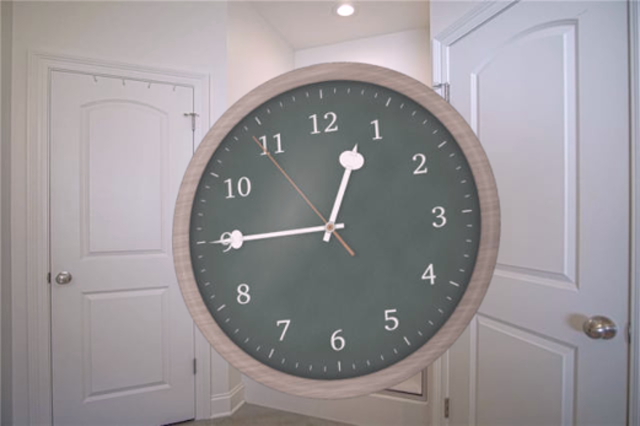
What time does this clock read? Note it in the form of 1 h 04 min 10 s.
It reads 12 h 44 min 54 s
